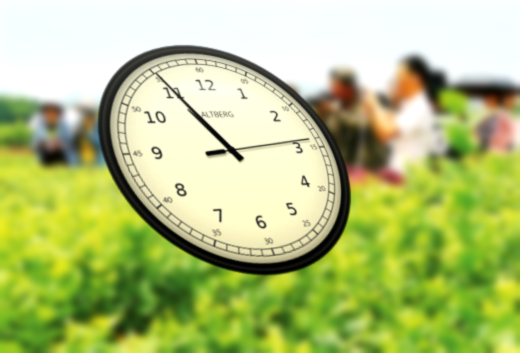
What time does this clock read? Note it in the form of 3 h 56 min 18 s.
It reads 10 h 55 min 14 s
